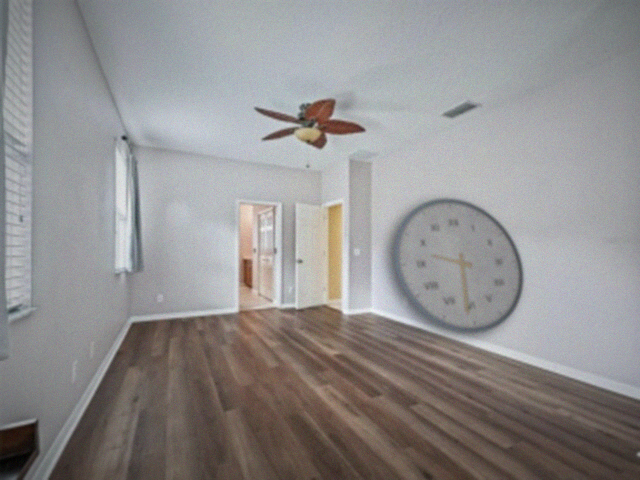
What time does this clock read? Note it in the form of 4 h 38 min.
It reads 9 h 31 min
